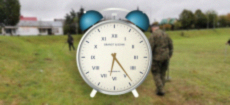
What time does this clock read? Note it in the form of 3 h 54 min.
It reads 6 h 24 min
